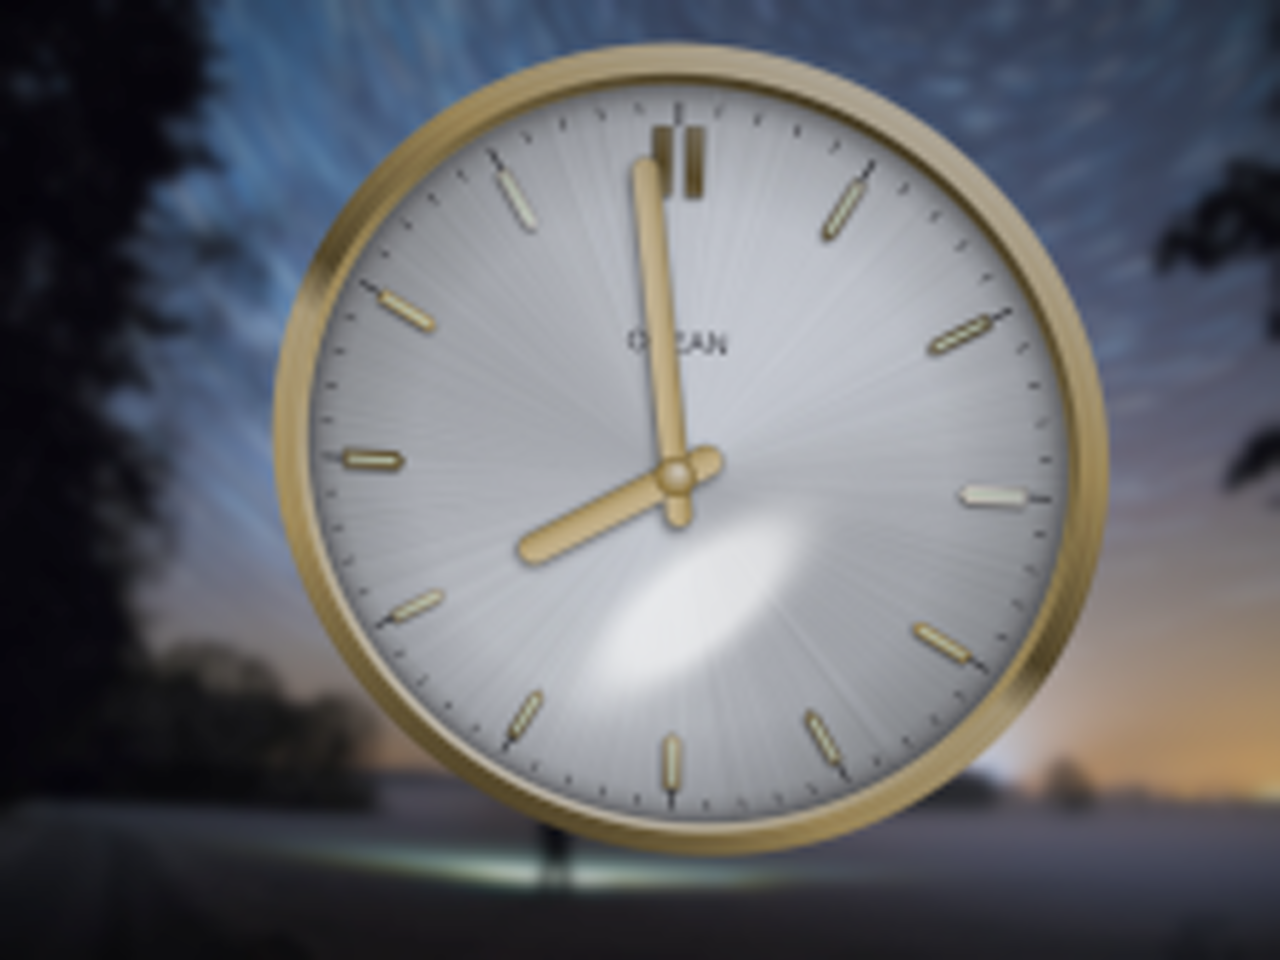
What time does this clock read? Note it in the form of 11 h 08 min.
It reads 7 h 59 min
